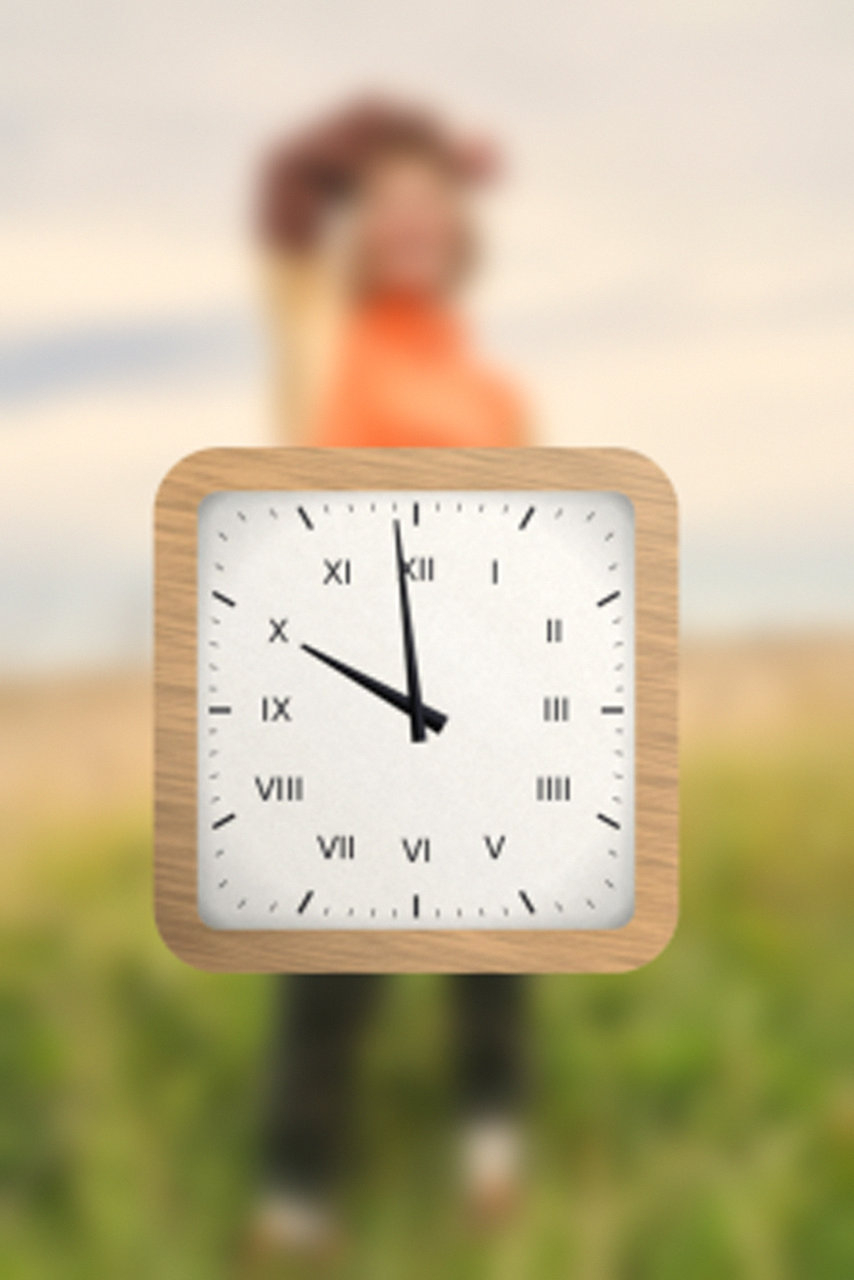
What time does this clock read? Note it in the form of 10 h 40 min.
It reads 9 h 59 min
